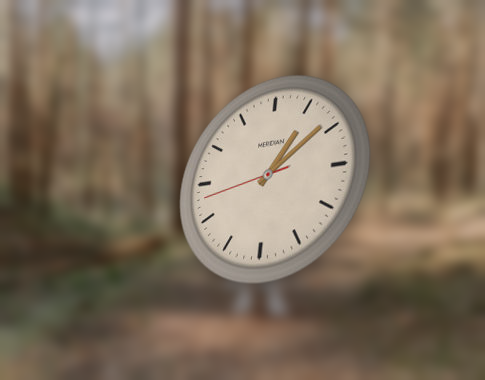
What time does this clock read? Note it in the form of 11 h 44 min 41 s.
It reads 1 h 08 min 43 s
